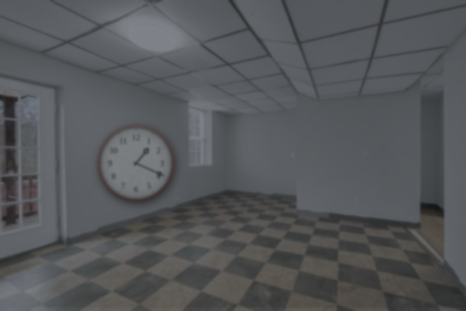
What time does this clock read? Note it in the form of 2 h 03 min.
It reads 1 h 19 min
